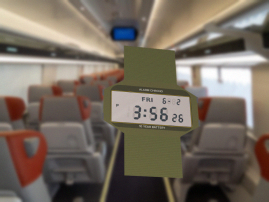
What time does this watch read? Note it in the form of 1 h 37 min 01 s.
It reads 3 h 56 min 26 s
